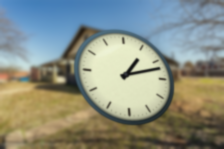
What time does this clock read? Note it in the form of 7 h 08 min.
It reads 1 h 12 min
